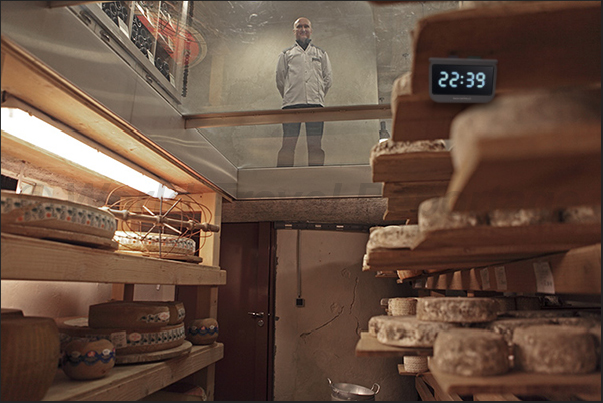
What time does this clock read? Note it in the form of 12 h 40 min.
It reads 22 h 39 min
